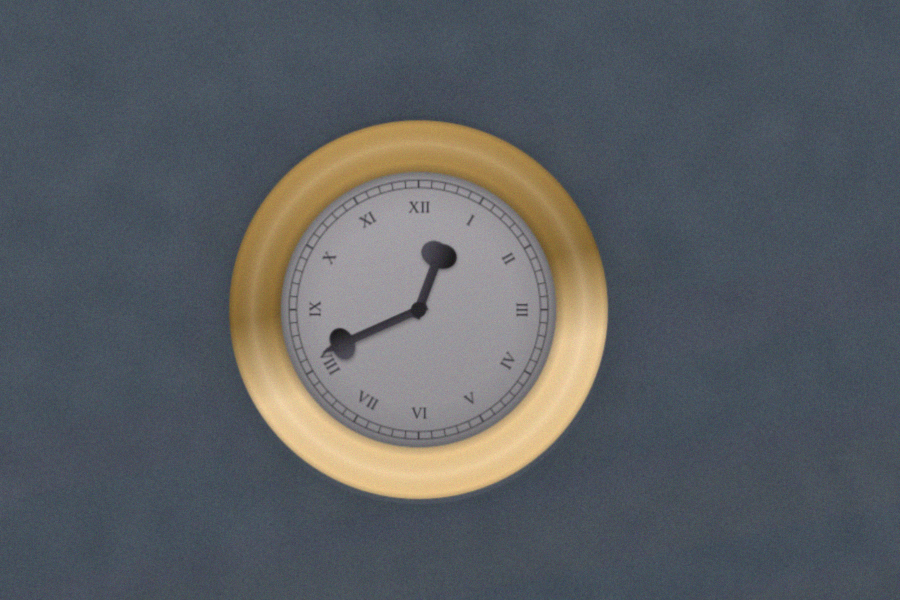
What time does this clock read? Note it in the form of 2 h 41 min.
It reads 12 h 41 min
